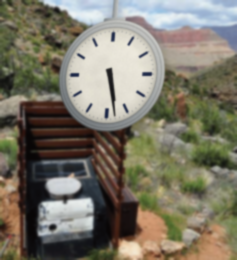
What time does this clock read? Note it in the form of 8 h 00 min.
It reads 5 h 28 min
